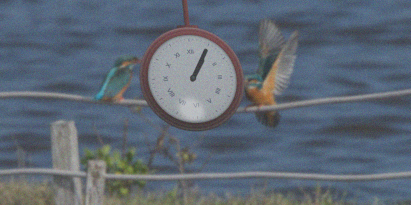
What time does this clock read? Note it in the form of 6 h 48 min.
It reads 1 h 05 min
